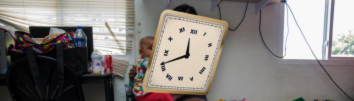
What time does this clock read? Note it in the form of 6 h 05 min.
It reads 11 h 41 min
